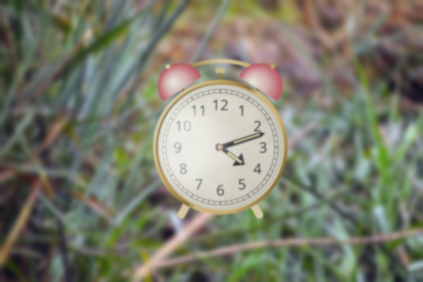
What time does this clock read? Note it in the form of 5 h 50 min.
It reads 4 h 12 min
